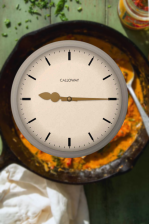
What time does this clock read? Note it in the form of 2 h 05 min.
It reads 9 h 15 min
